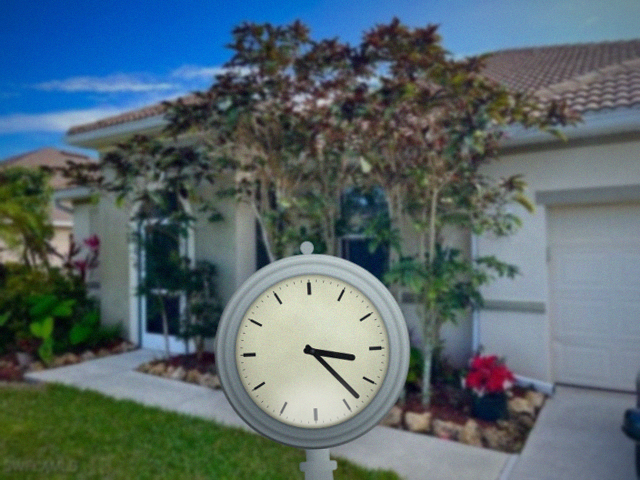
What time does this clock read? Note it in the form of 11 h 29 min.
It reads 3 h 23 min
